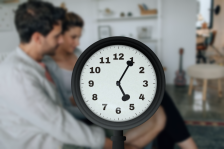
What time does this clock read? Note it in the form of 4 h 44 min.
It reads 5 h 05 min
